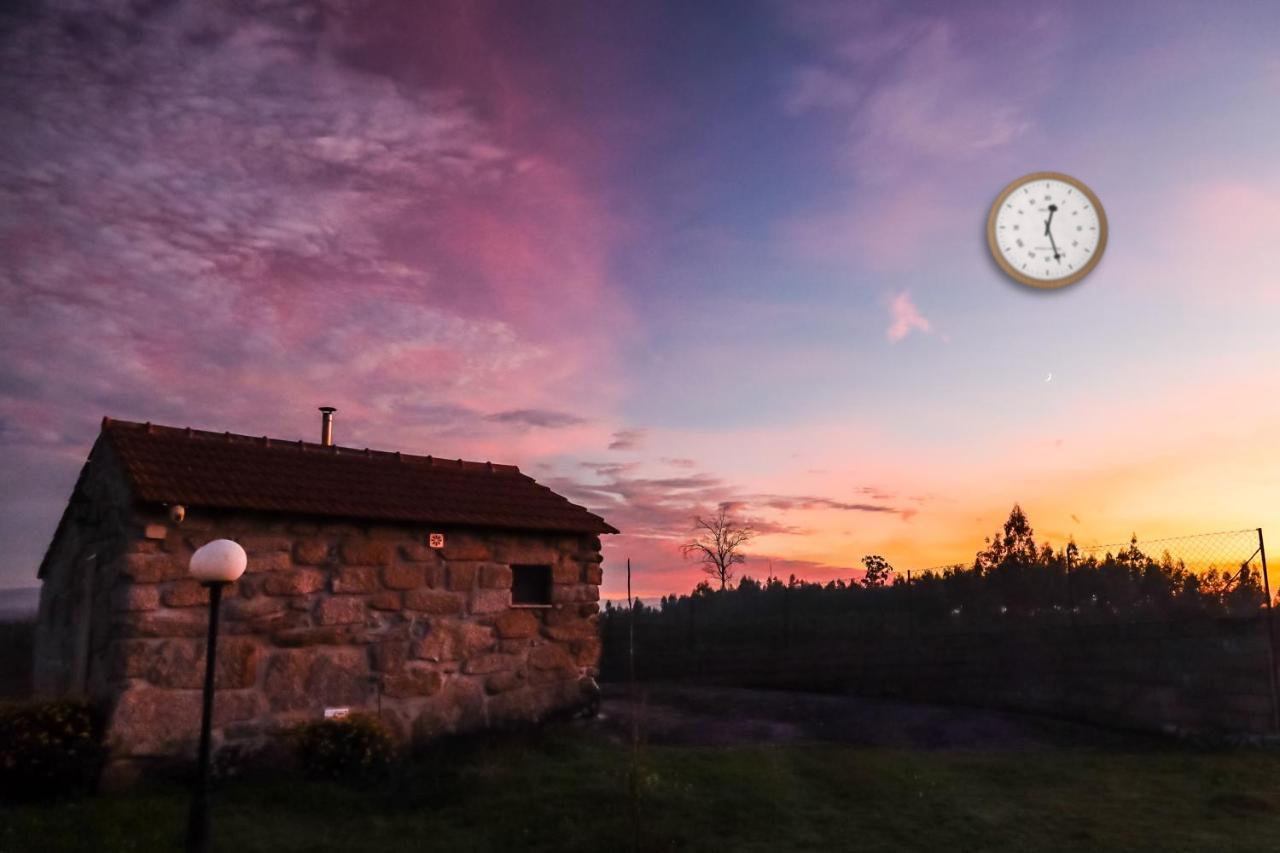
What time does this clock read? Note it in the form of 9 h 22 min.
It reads 12 h 27 min
